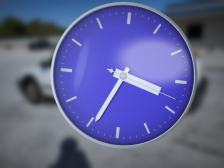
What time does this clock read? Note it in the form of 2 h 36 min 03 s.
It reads 3 h 34 min 18 s
